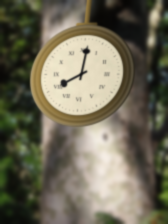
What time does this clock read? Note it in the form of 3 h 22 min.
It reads 8 h 01 min
